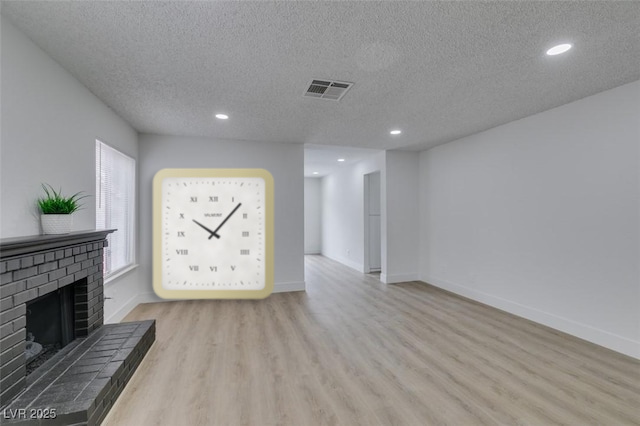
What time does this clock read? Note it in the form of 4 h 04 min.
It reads 10 h 07 min
